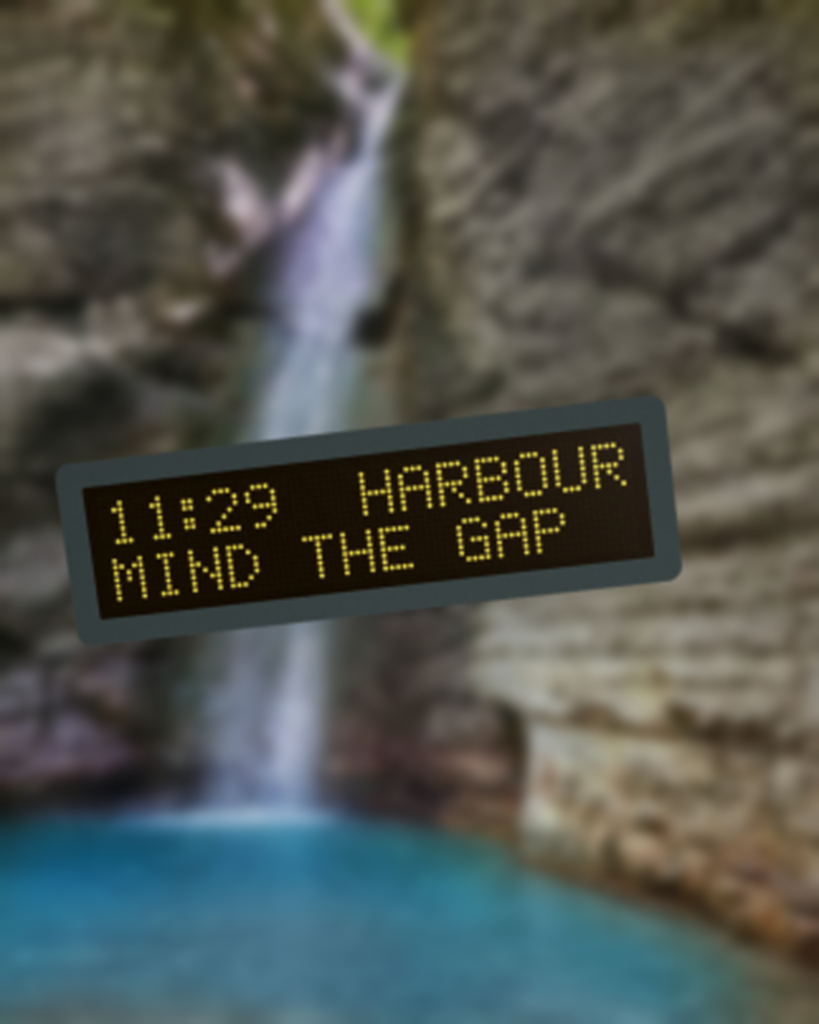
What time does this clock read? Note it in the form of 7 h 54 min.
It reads 11 h 29 min
